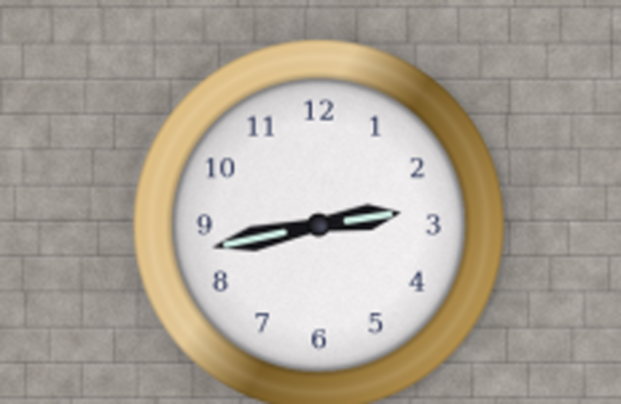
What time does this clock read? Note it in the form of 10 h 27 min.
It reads 2 h 43 min
